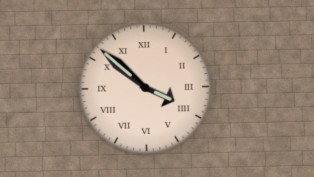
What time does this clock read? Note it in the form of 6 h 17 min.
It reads 3 h 52 min
